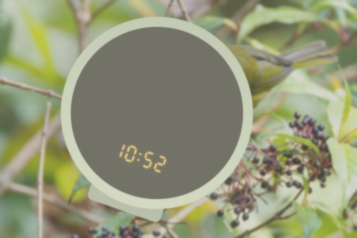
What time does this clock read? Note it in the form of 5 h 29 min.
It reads 10 h 52 min
